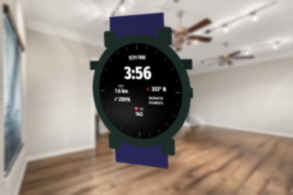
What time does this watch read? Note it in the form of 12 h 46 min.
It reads 3 h 56 min
